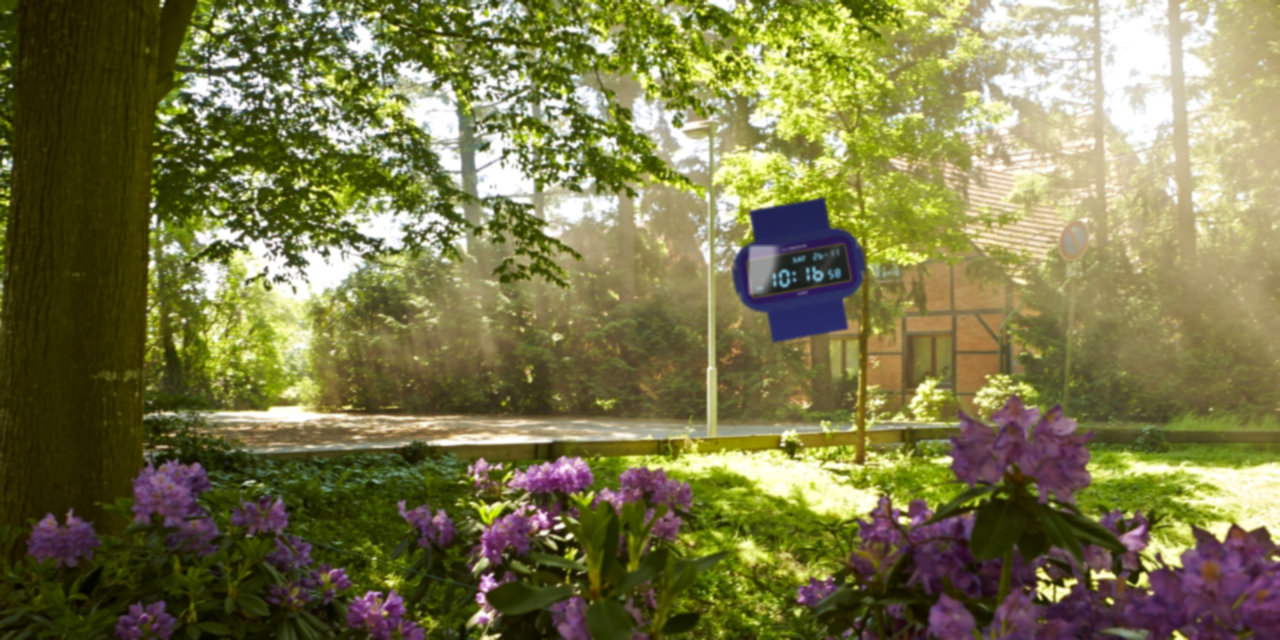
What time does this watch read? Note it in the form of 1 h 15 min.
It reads 10 h 16 min
